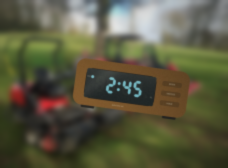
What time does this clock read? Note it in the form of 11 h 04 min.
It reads 2 h 45 min
